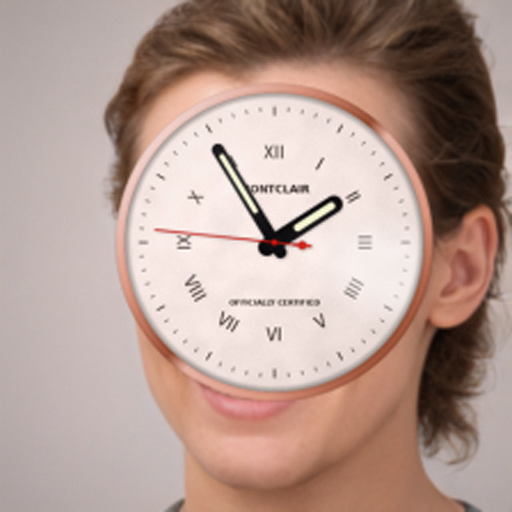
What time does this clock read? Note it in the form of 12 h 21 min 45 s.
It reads 1 h 54 min 46 s
